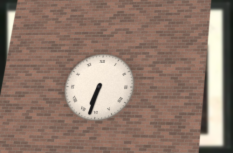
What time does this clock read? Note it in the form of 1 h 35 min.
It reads 6 h 32 min
